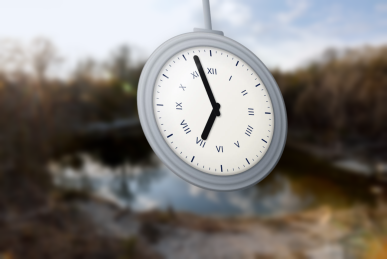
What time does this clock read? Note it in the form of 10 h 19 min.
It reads 6 h 57 min
